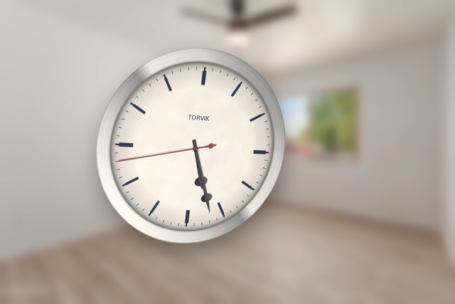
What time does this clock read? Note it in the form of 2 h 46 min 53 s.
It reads 5 h 26 min 43 s
